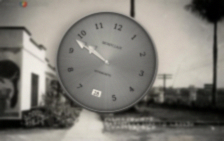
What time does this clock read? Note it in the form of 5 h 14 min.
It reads 9 h 48 min
